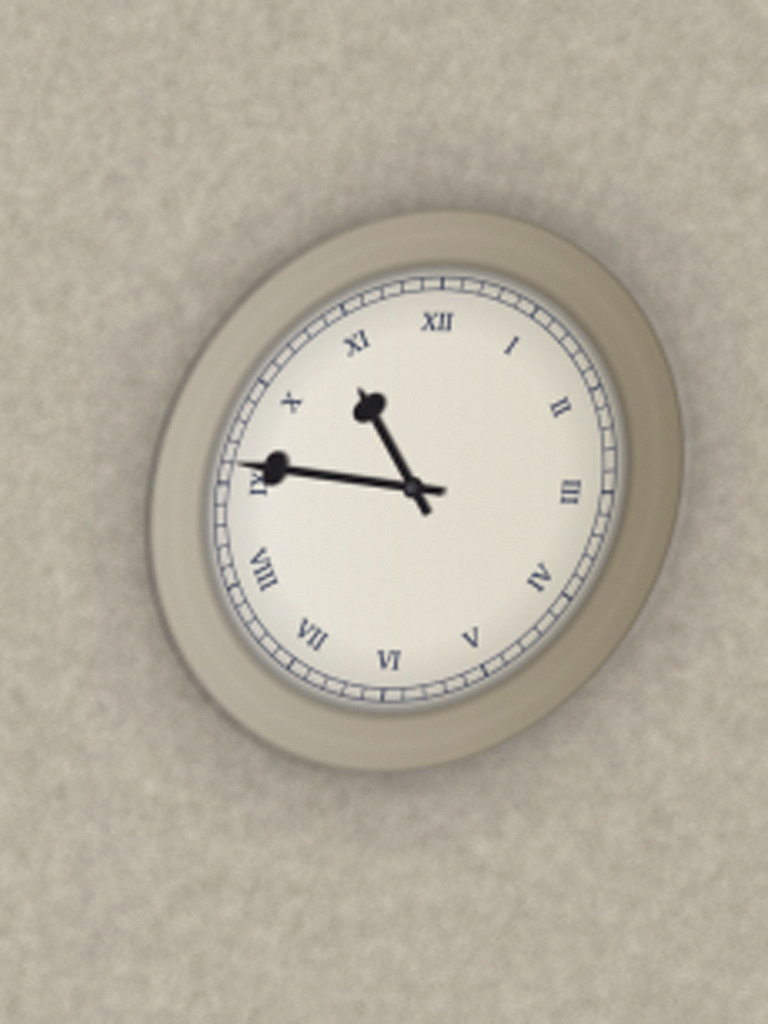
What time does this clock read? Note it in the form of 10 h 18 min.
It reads 10 h 46 min
